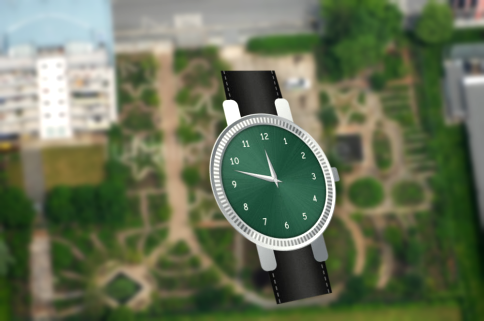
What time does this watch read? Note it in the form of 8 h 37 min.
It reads 11 h 48 min
